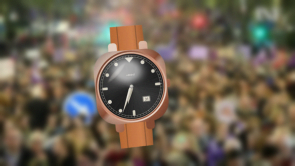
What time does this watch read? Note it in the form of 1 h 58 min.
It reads 6 h 34 min
